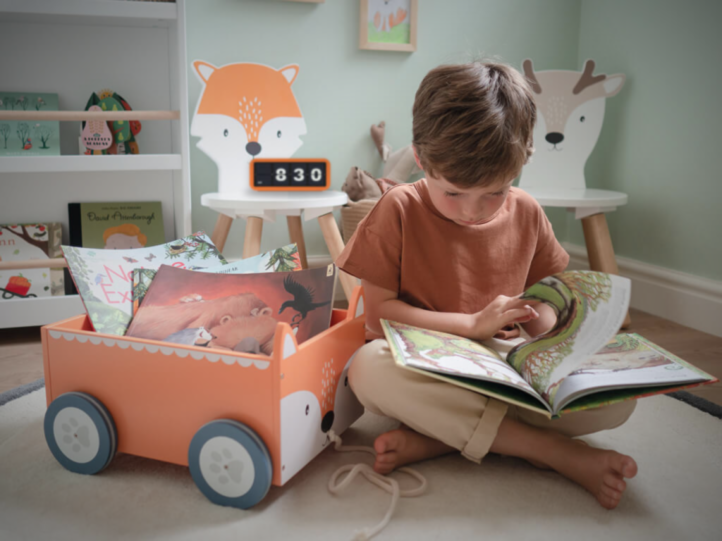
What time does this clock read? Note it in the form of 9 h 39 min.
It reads 8 h 30 min
